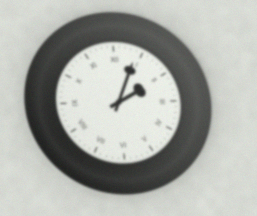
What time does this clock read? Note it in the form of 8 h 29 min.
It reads 2 h 04 min
